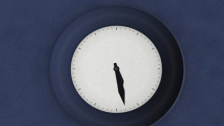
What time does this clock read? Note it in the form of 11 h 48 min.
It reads 5 h 28 min
